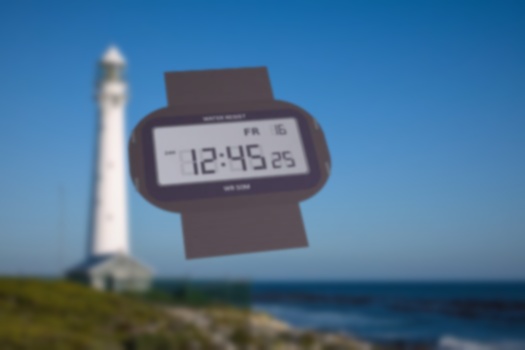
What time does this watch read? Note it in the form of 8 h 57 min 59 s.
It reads 12 h 45 min 25 s
